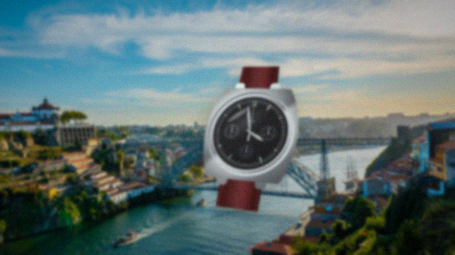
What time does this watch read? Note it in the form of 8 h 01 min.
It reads 3 h 58 min
